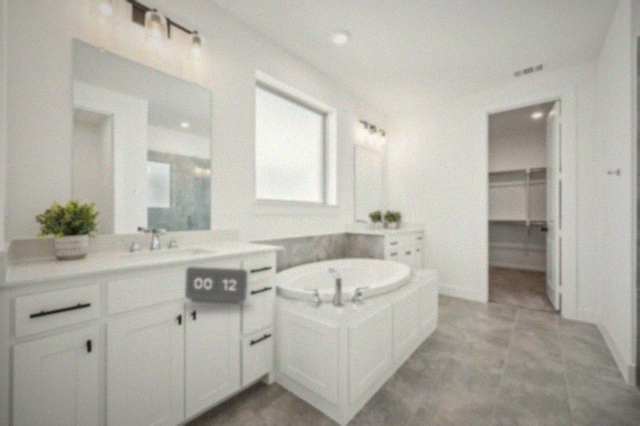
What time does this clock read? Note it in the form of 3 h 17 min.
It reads 0 h 12 min
